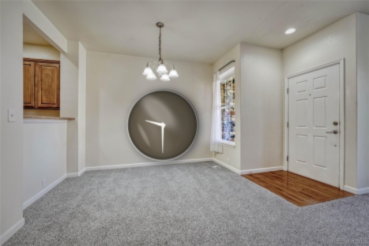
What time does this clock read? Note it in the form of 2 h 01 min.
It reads 9 h 30 min
